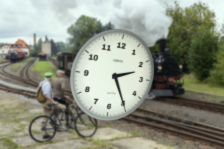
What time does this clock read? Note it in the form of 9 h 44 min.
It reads 2 h 25 min
